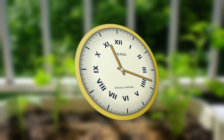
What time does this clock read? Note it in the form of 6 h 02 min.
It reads 11 h 18 min
